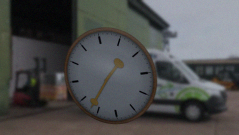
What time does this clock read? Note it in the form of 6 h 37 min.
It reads 1 h 37 min
